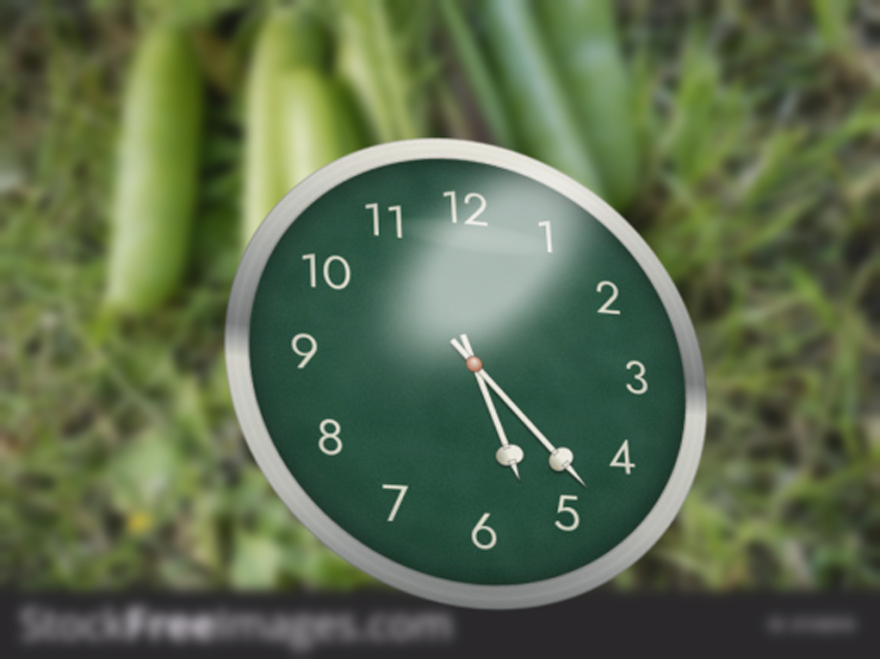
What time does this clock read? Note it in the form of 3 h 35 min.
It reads 5 h 23 min
